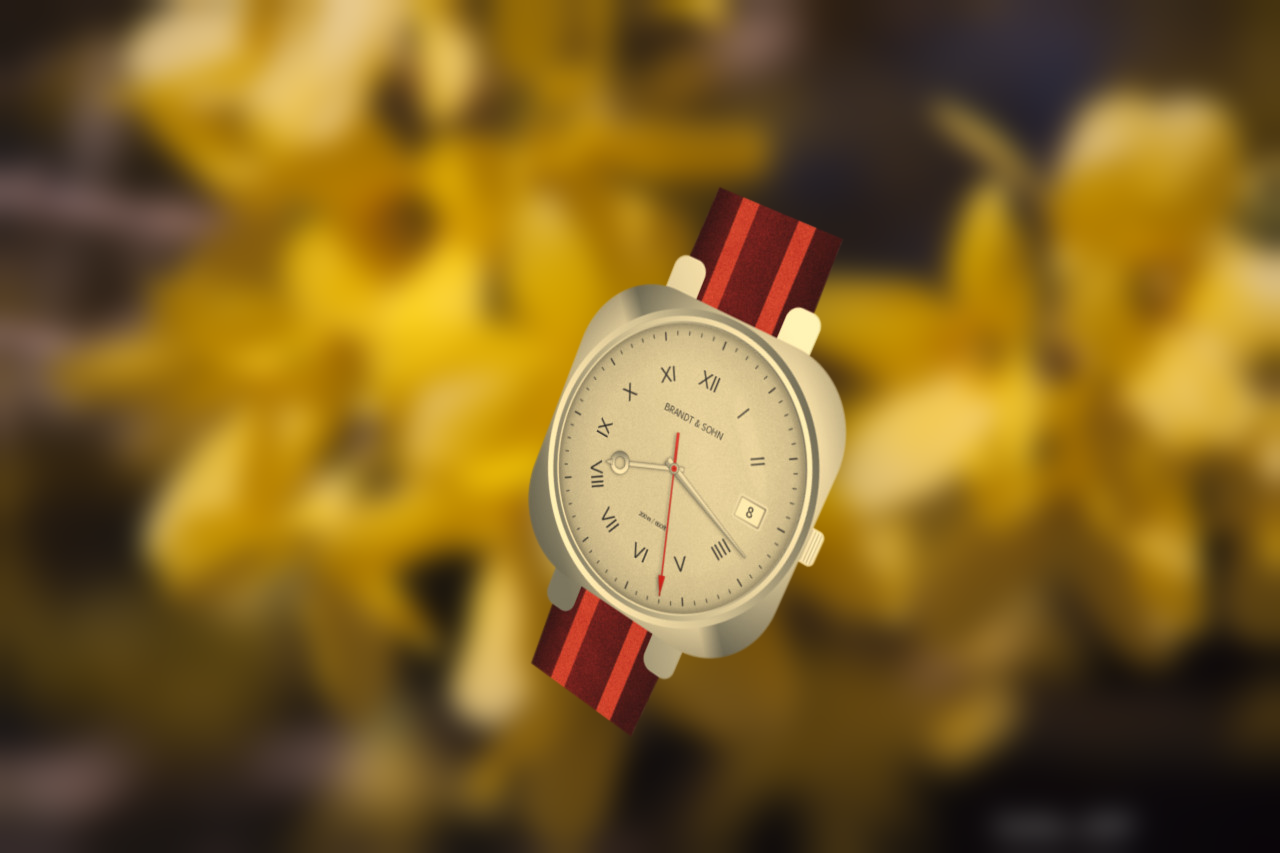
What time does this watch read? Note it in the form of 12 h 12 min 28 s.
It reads 8 h 18 min 27 s
